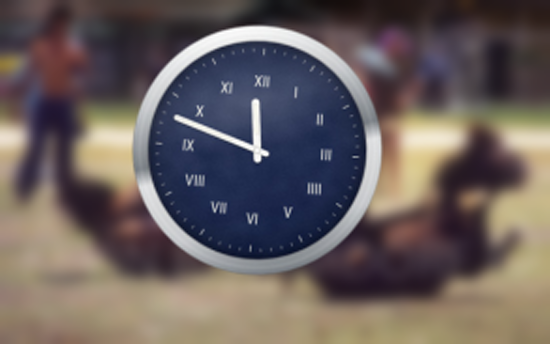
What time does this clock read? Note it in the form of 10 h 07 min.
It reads 11 h 48 min
